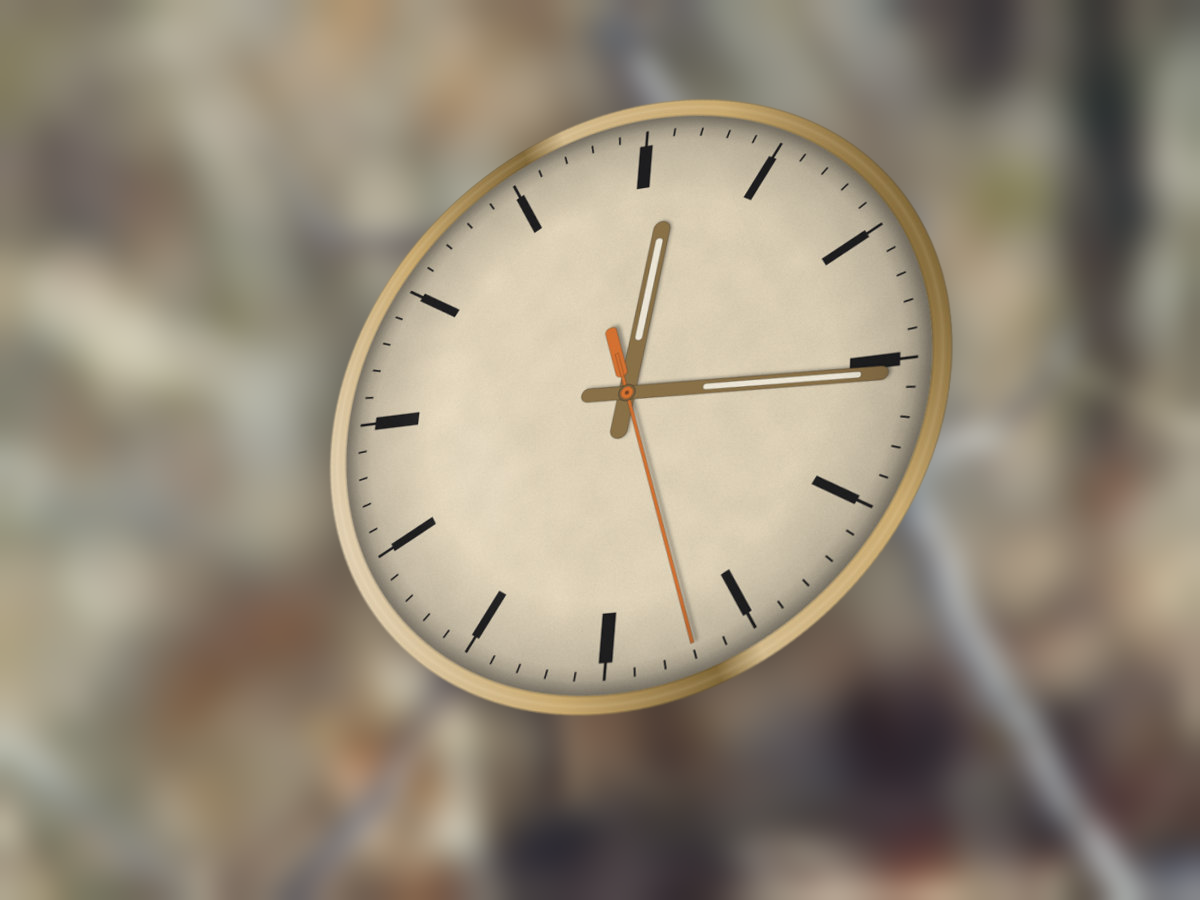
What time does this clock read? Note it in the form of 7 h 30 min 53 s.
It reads 12 h 15 min 27 s
